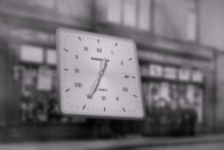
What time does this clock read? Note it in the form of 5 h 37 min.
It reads 12 h 35 min
